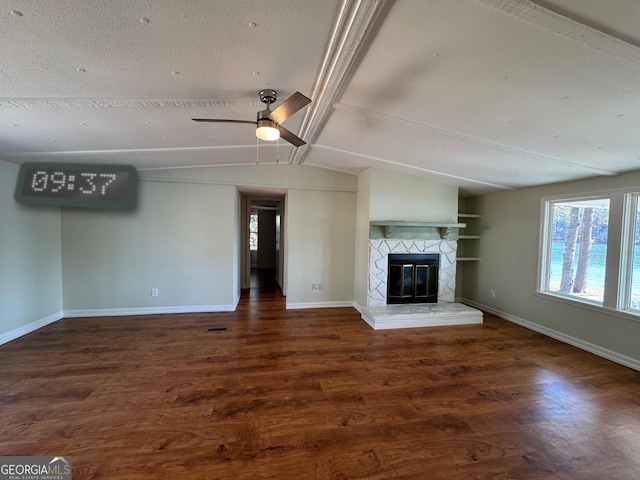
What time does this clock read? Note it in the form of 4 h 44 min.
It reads 9 h 37 min
